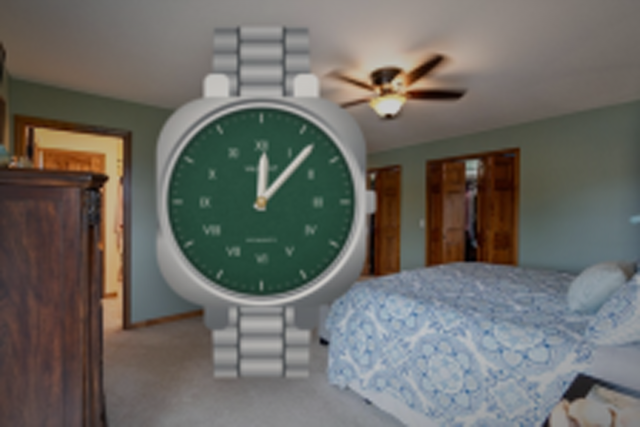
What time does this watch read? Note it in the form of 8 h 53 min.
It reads 12 h 07 min
